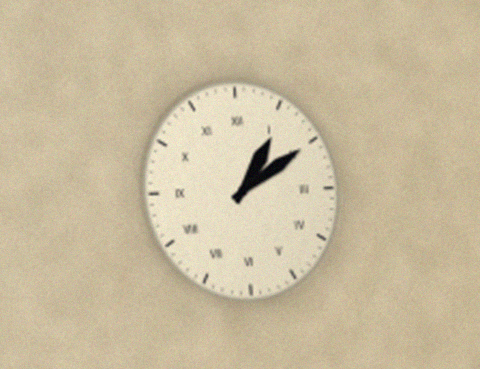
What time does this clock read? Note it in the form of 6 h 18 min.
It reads 1 h 10 min
